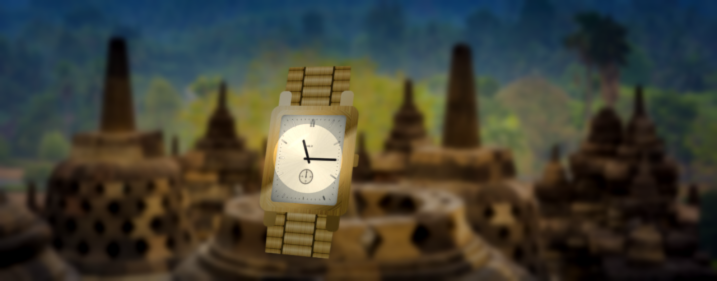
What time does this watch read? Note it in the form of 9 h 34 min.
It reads 11 h 15 min
